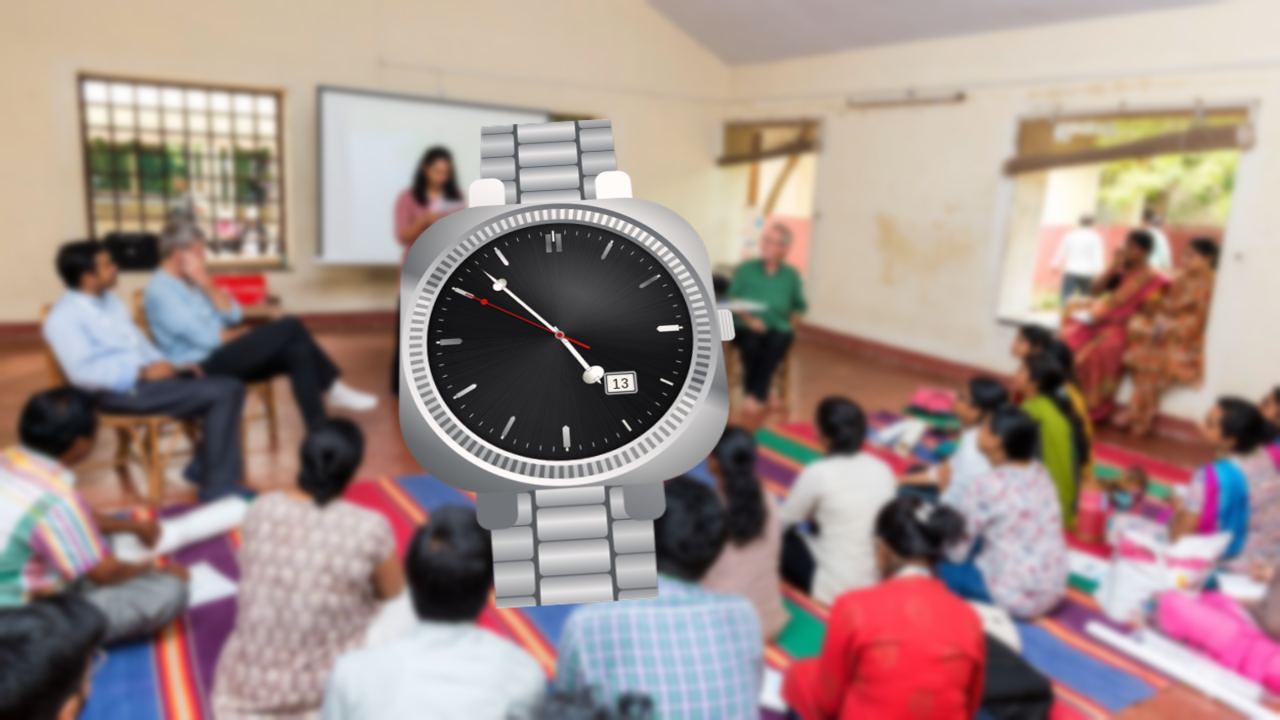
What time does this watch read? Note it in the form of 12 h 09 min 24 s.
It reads 4 h 52 min 50 s
